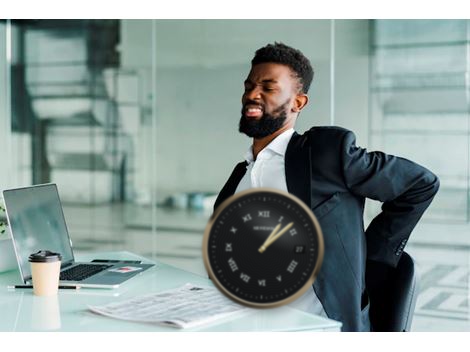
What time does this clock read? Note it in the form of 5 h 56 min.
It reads 1 h 08 min
